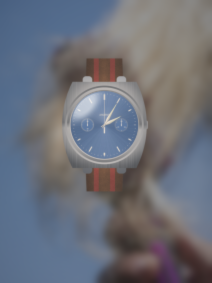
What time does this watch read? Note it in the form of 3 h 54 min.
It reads 2 h 05 min
